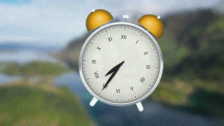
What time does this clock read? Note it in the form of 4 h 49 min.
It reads 7 h 35 min
